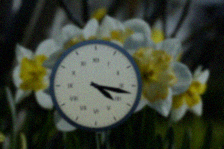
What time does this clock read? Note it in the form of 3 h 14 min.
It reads 4 h 17 min
